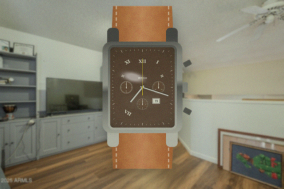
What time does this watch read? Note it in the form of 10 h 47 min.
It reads 7 h 18 min
